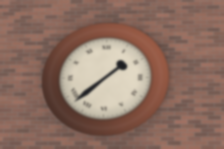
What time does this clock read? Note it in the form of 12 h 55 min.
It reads 1 h 38 min
